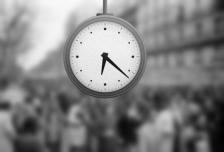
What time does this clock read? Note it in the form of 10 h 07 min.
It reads 6 h 22 min
